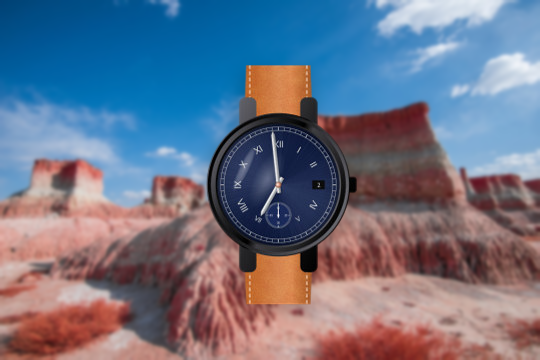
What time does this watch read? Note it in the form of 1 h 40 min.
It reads 6 h 59 min
